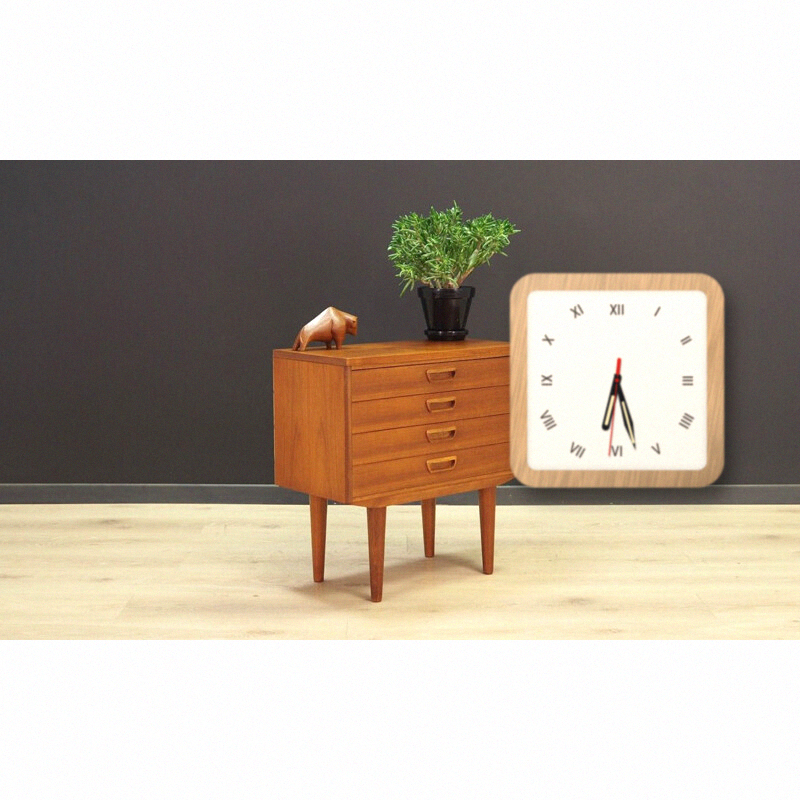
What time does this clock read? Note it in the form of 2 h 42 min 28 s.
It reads 6 h 27 min 31 s
